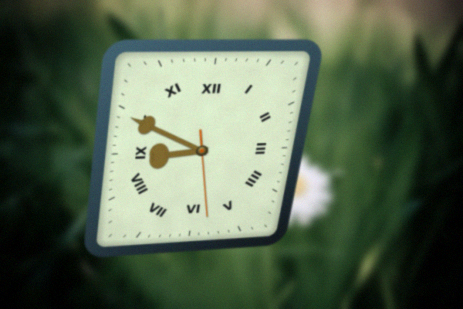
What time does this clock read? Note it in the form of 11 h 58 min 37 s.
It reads 8 h 49 min 28 s
